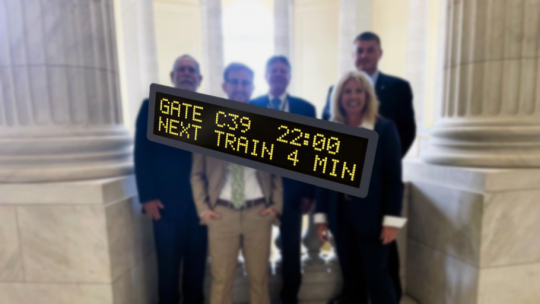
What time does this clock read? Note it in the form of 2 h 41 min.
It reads 22 h 00 min
